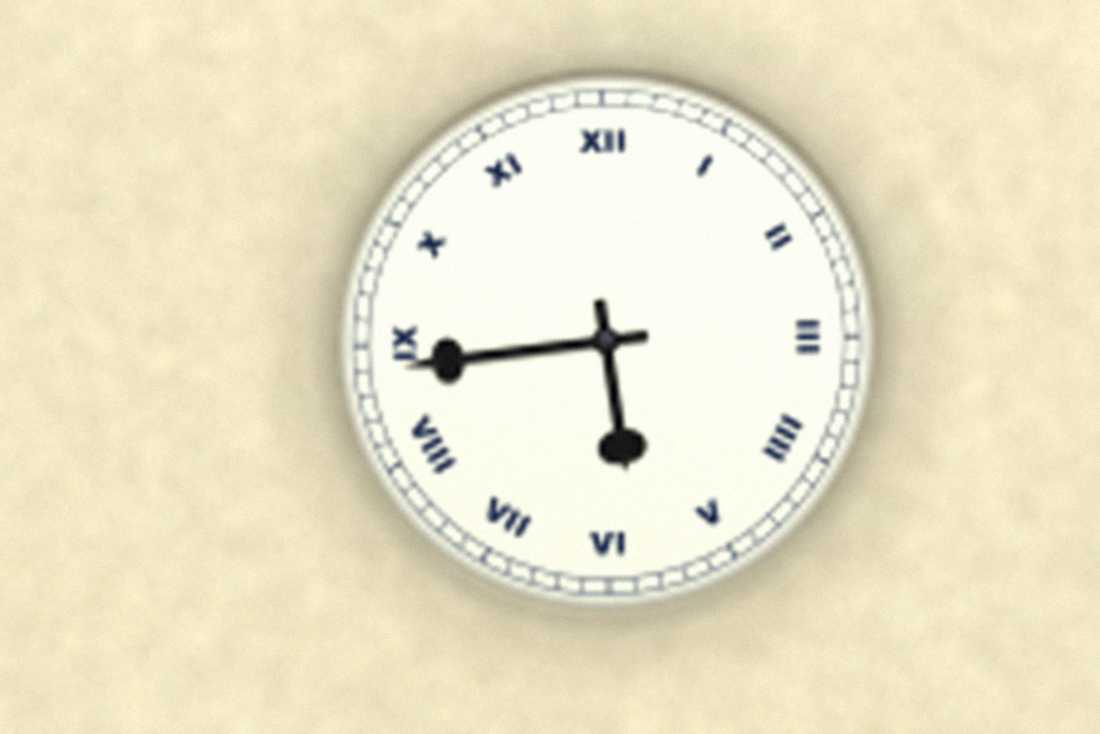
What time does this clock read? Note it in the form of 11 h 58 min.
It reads 5 h 44 min
